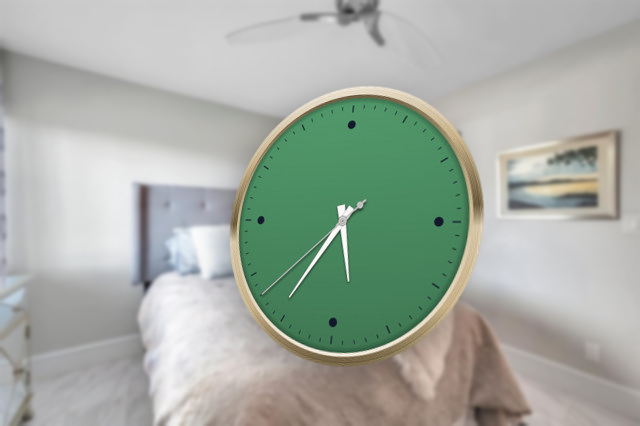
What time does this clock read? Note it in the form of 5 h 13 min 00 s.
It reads 5 h 35 min 38 s
